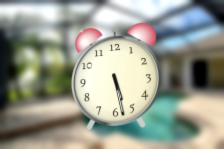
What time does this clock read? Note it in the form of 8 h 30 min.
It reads 5 h 28 min
